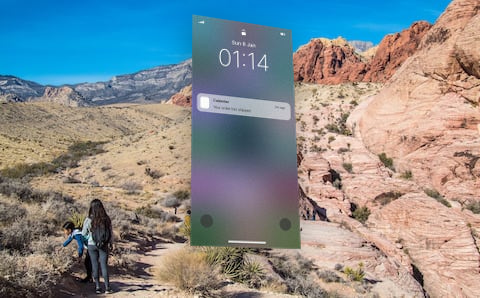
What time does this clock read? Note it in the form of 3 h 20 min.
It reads 1 h 14 min
